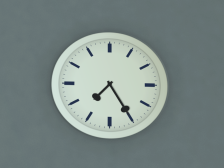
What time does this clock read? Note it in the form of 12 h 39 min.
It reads 7 h 25 min
